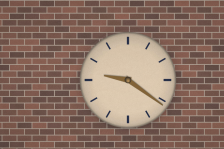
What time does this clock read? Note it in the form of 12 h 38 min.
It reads 9 h 21 min
